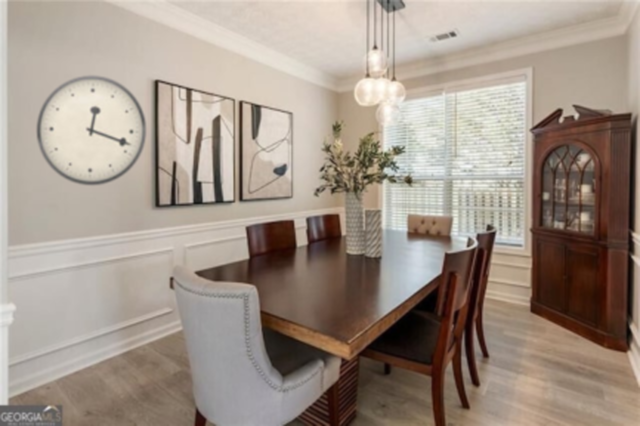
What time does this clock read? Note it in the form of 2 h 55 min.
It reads 12 h 18 min
